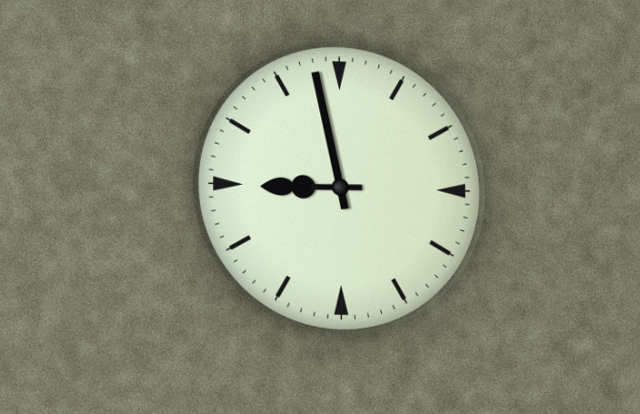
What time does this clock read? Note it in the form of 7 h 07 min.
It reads 8 h 58 min
